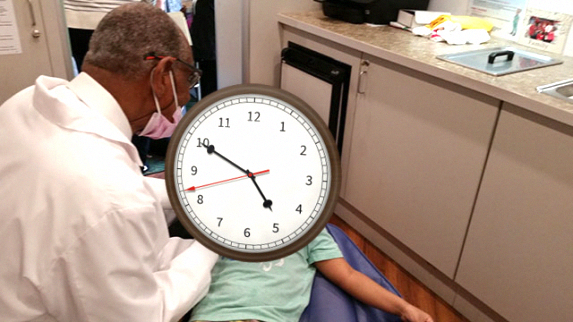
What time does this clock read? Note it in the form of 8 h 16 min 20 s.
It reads 4 h 49 min 42 s
